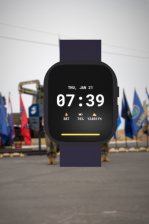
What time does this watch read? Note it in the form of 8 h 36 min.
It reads 7 h 39 min
